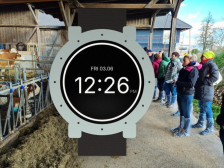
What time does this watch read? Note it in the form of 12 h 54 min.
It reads 12 h 26 min
